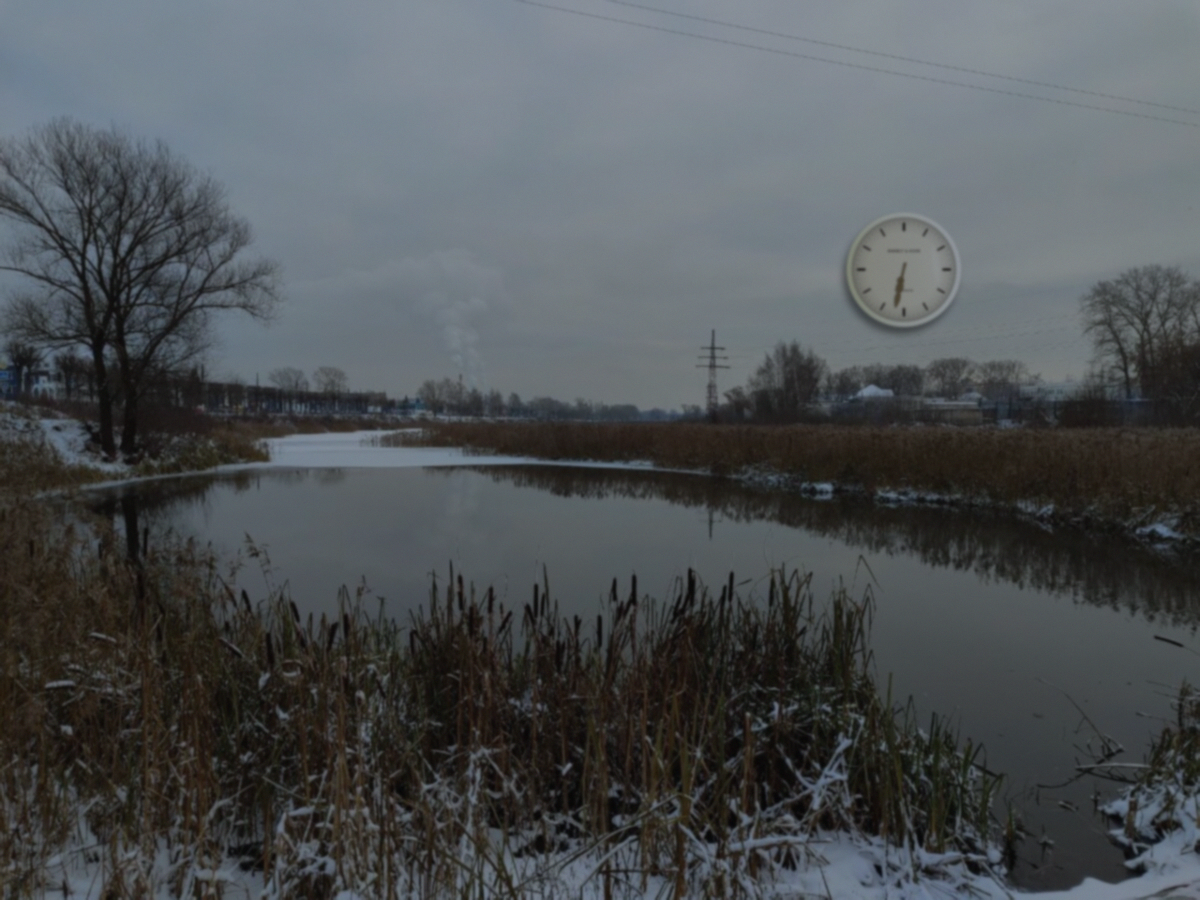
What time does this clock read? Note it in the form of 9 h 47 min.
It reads 6 h 32 min
